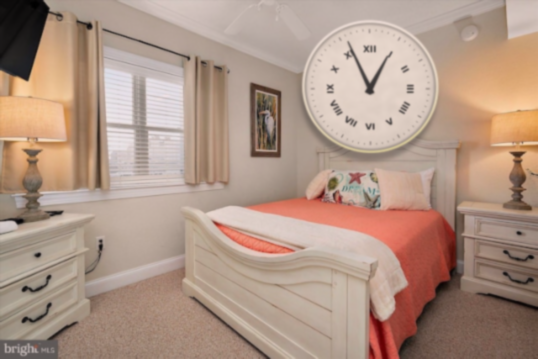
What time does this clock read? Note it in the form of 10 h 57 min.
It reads 12 h 56 min
